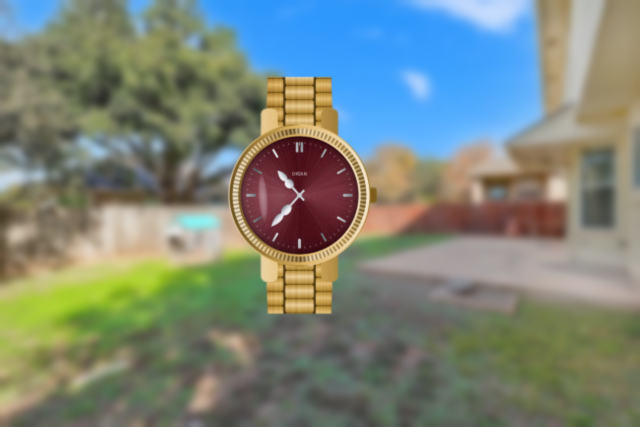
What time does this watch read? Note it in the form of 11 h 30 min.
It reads 10 h 37 min
